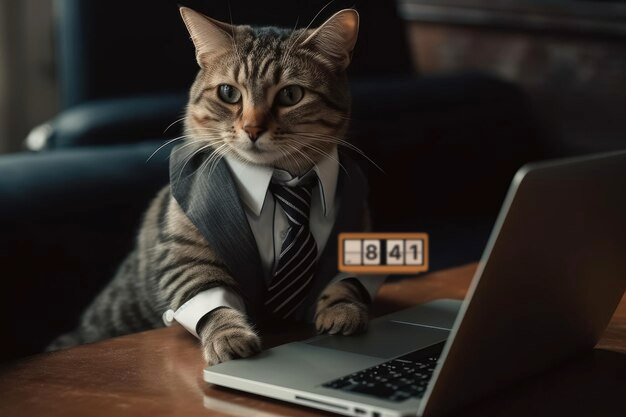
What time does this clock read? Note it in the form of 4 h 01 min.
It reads 8 h 41 min
